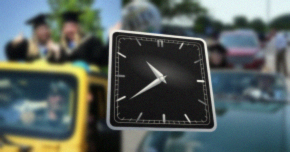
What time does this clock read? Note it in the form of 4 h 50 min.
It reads 10 h 39 min
